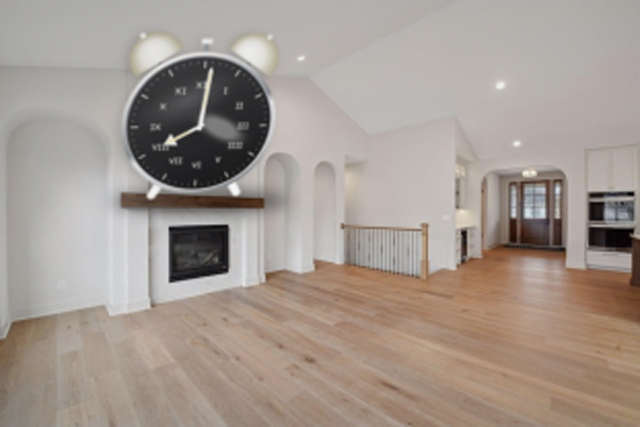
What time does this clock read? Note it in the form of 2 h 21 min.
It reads 8 h 01 min
